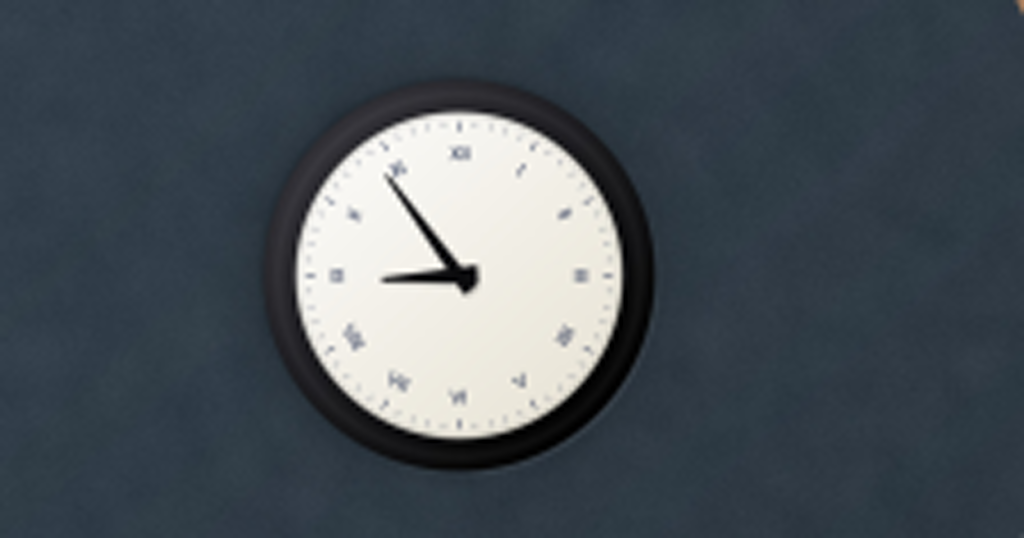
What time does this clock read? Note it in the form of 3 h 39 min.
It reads 8 h 54 min
